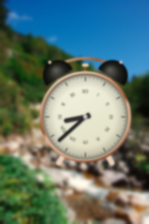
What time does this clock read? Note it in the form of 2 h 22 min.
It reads 8 h 38 min
